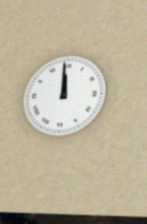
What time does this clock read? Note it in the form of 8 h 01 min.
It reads 11 h 59 min
